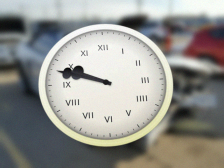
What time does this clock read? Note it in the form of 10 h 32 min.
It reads 9 h 48 min
